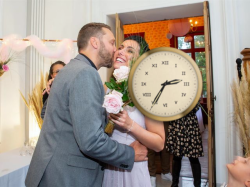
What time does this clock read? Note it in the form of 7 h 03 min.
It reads 2 h 35 min
